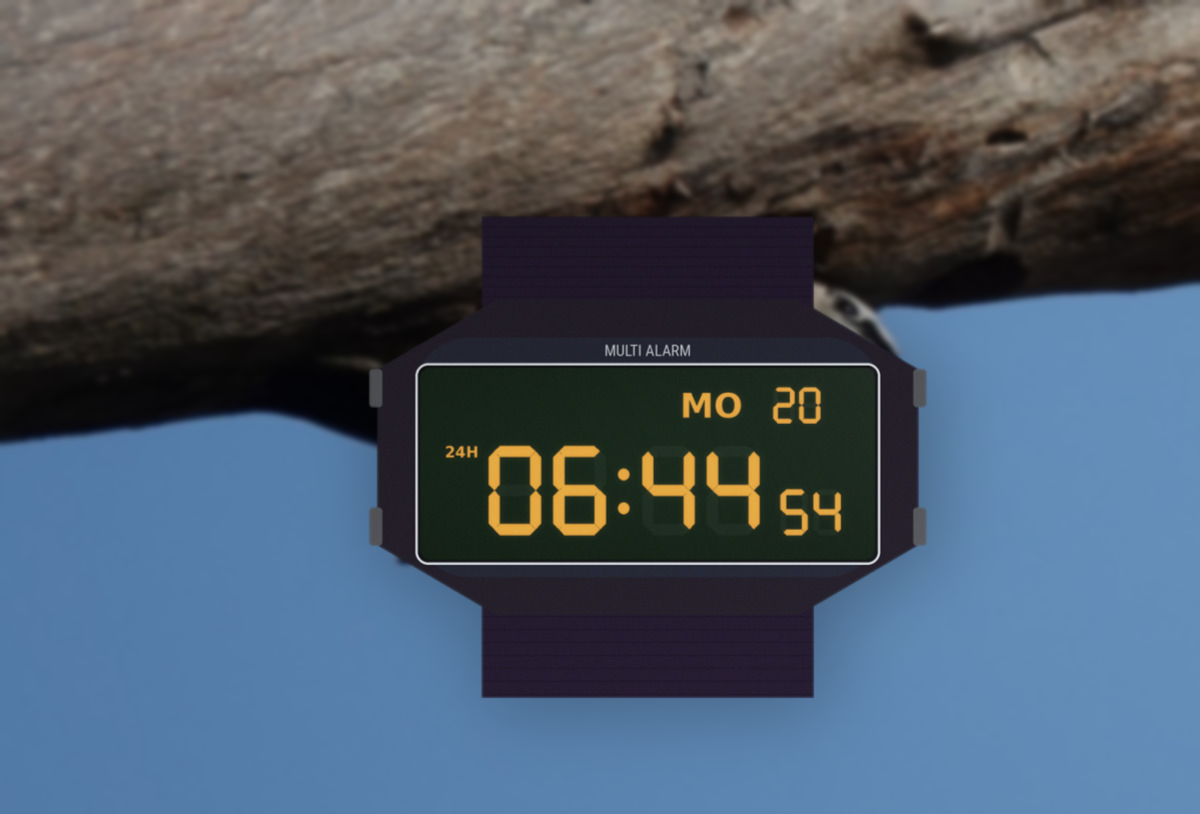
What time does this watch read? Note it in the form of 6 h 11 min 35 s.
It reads 6 h 44 min 54 s
